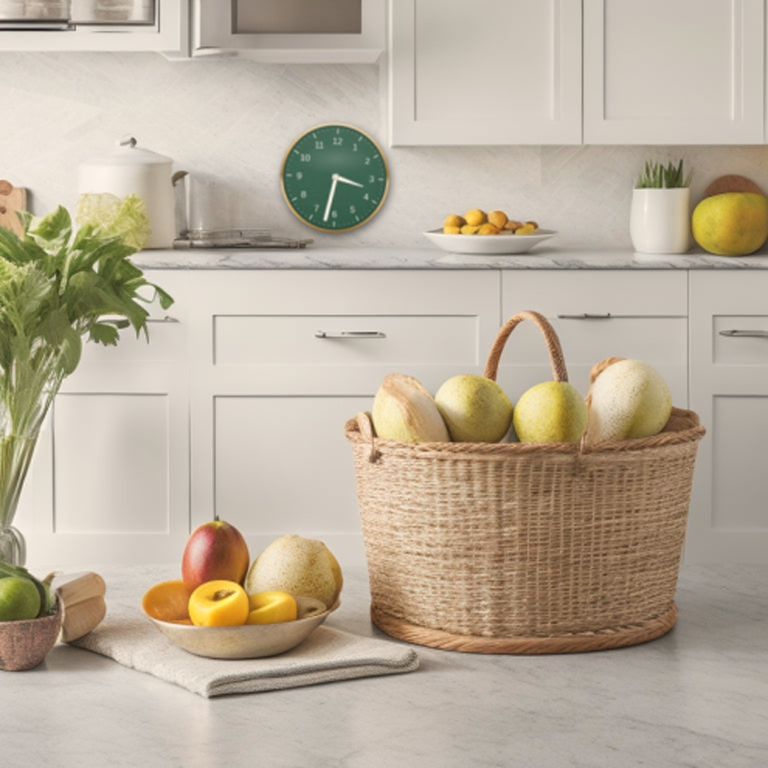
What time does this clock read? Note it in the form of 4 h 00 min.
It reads 3 h 32 min
